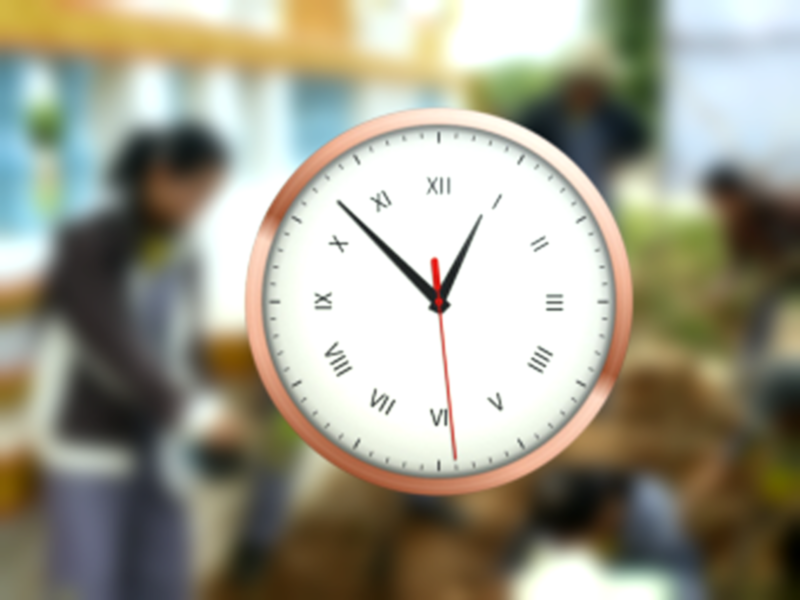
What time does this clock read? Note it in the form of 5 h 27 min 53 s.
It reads 12 h 52 min 29 s
